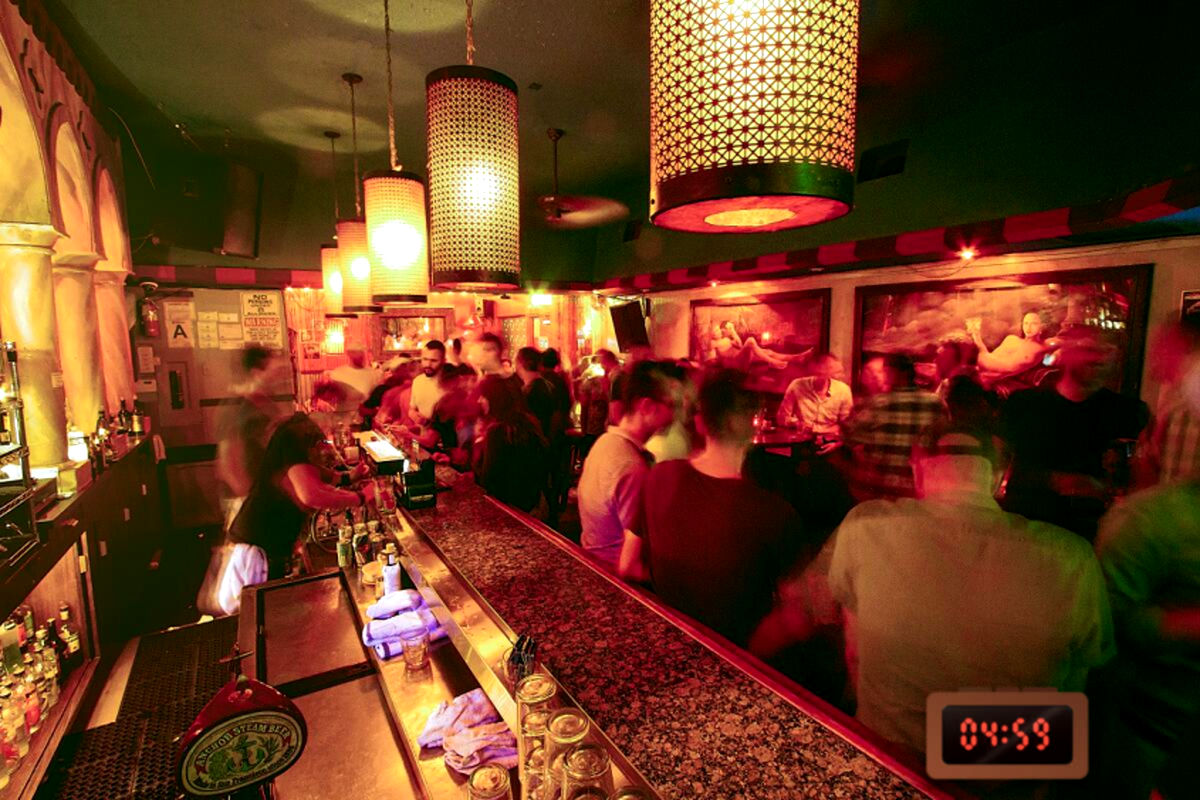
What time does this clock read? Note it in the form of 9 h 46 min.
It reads 4 h 59 min
